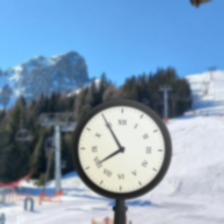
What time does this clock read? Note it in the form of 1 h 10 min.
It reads 7 h 55 min
